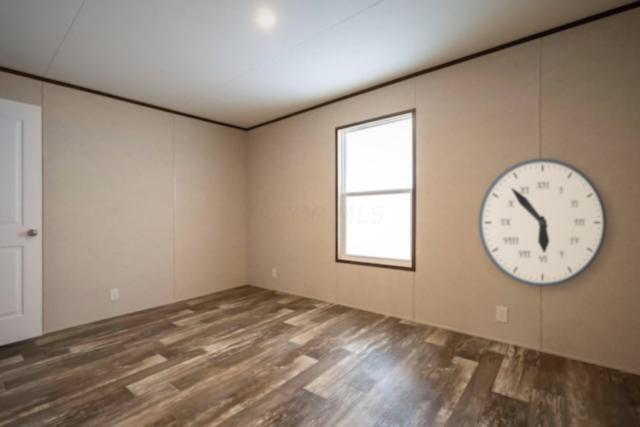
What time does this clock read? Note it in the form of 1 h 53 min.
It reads 5 h 53 min
